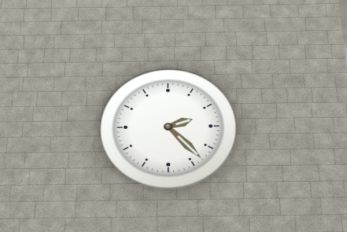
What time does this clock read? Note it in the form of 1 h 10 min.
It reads 2 h 23 min
